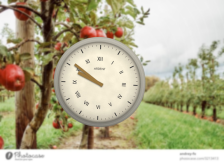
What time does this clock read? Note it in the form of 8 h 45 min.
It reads 9 h 51 min
